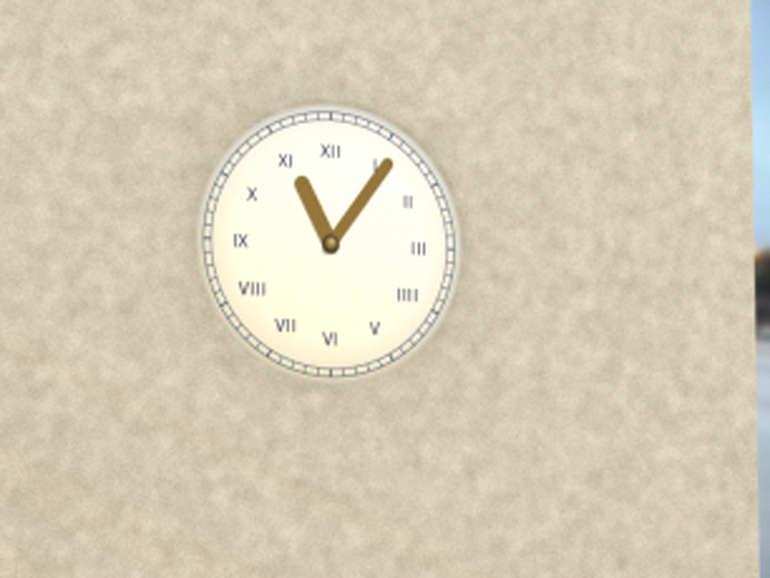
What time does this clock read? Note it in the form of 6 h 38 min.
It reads 11 h 06 min
